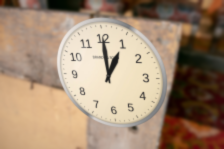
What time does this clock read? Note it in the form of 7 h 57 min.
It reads 1 h 00 min
